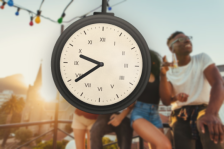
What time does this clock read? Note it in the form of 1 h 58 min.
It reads 9 h 39 min
